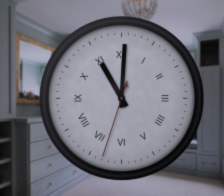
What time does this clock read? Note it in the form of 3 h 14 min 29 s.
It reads 11 h 00 min 33 s
